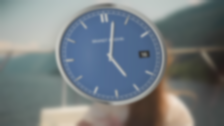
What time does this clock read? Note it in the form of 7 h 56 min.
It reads 5 h 02 min
